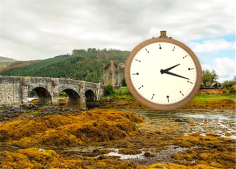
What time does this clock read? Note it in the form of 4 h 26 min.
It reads 2 h 19 min
